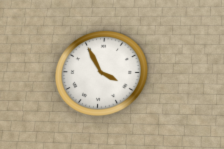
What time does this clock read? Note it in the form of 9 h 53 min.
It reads 3 h 55 min
